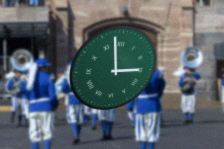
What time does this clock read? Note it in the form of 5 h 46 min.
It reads 2 h 58 min
